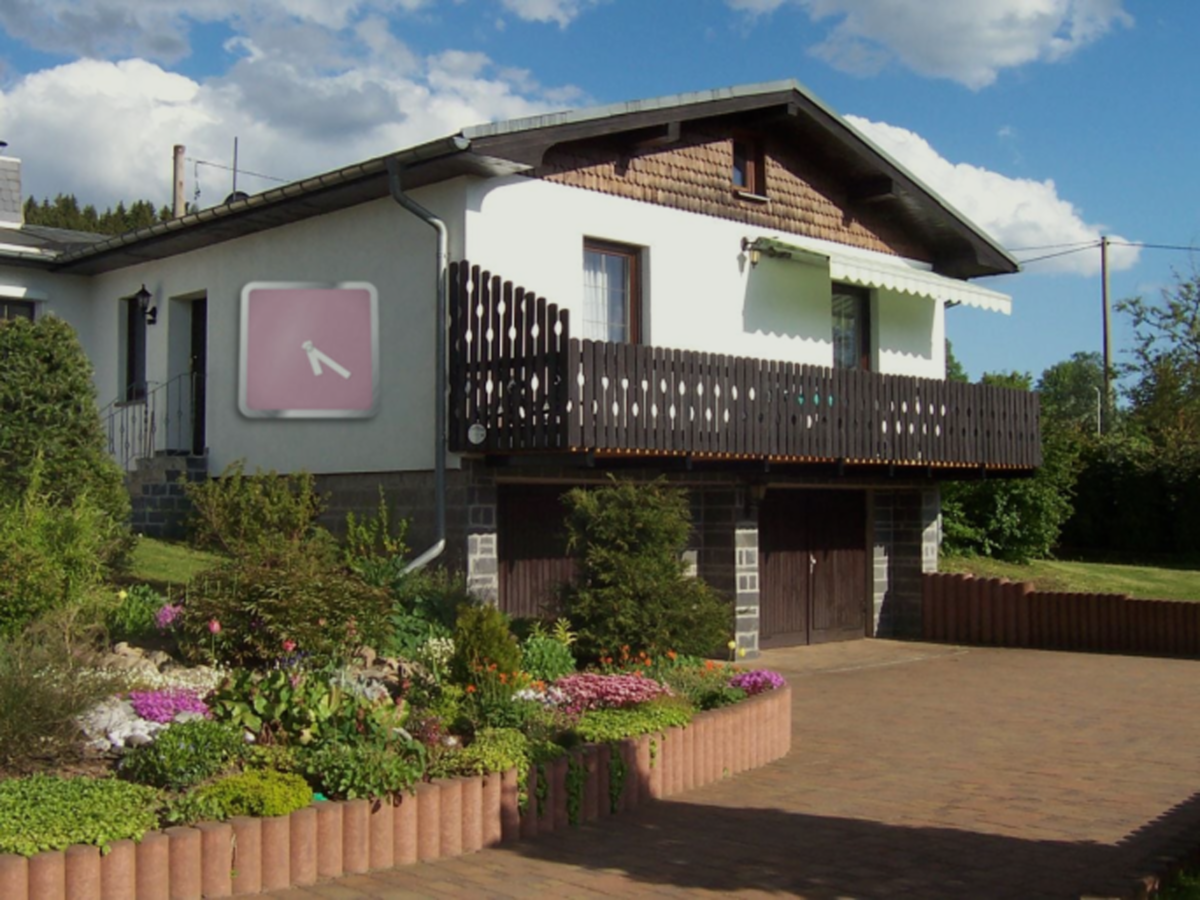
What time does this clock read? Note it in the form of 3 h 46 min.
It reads 5 h 21 min
